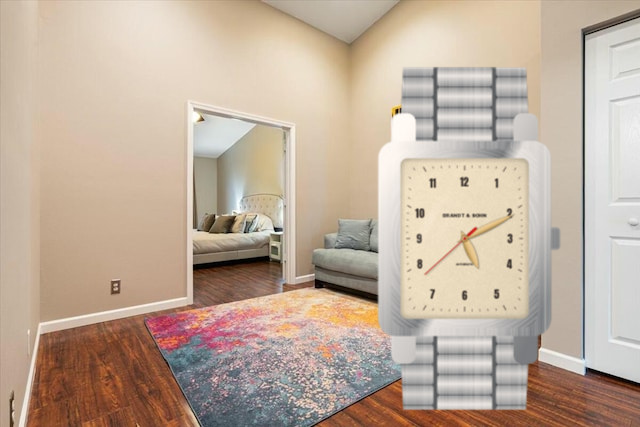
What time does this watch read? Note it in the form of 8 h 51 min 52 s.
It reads 5 h 10 min 38 s
